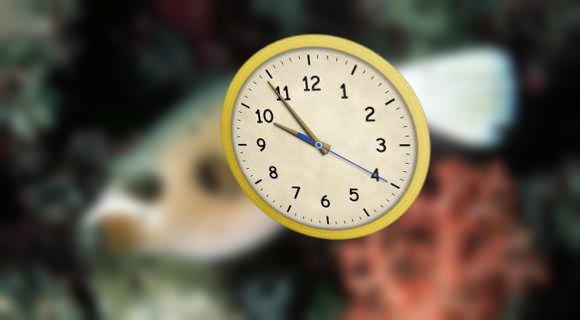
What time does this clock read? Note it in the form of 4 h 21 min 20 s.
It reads 9 h 54 min 20 s
